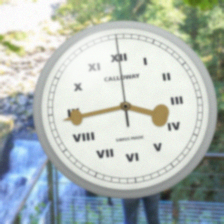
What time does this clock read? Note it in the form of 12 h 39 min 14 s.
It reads 3 h 44 min 00 s
